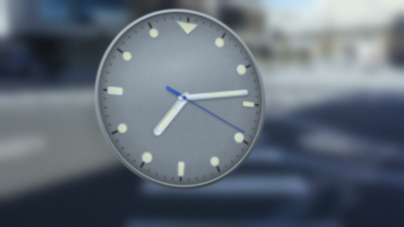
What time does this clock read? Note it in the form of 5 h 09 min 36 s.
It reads 7 h 13 min 19 s
